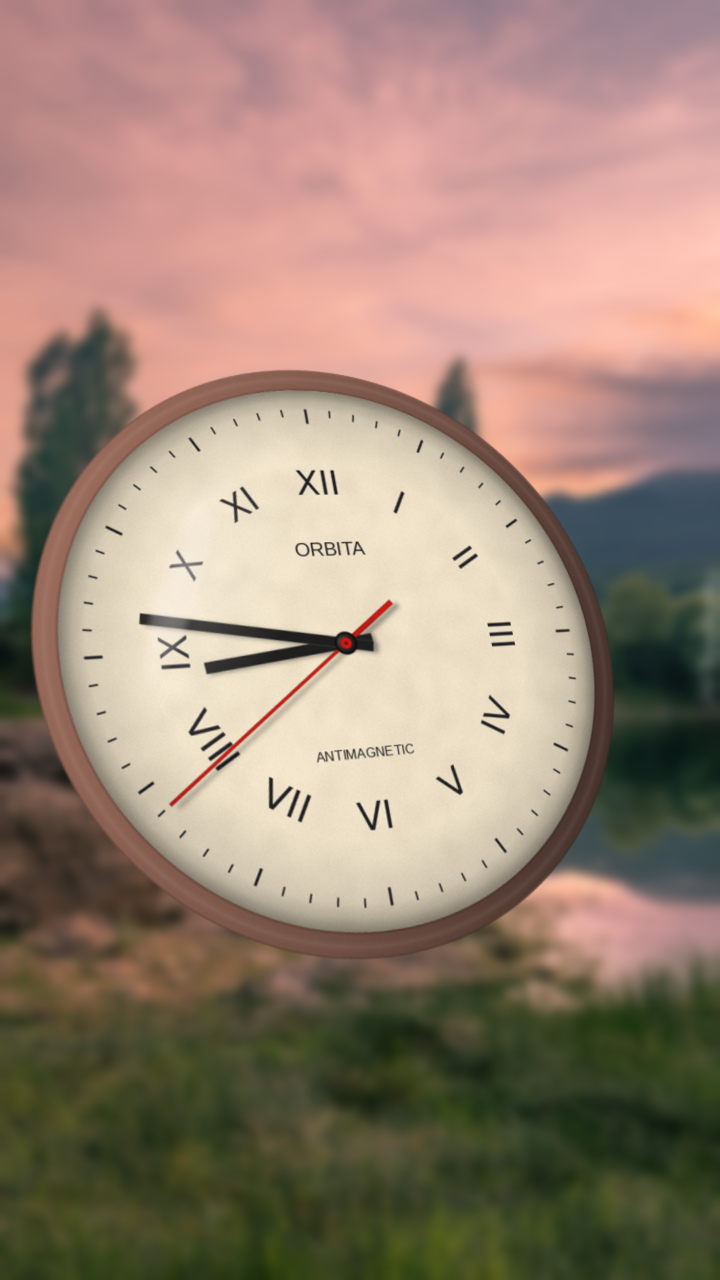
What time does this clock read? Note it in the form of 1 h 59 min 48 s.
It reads 8 h 46 min 39 s
